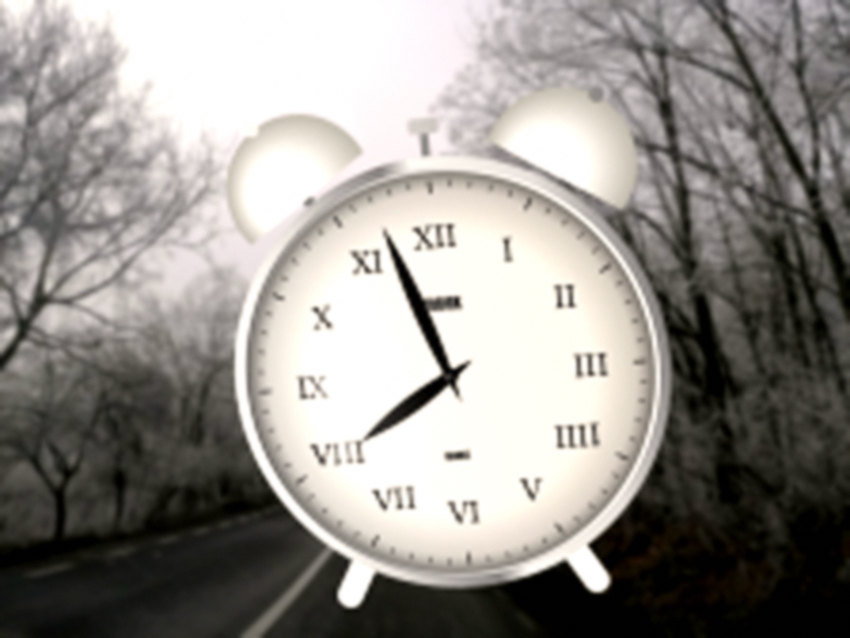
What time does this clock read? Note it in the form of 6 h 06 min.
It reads 7 h 57 min
